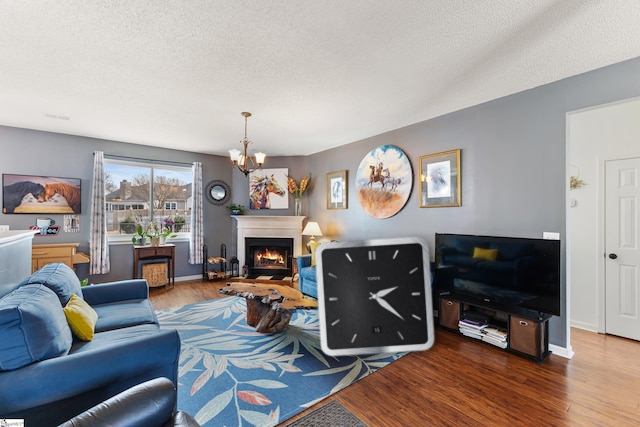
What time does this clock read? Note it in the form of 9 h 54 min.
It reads 2 h 22 min
